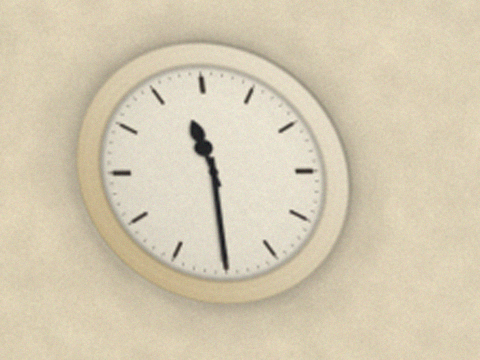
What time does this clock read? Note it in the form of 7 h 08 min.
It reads 11 h 30 min
